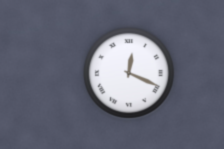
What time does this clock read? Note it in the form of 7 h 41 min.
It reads 12 h 19 min
